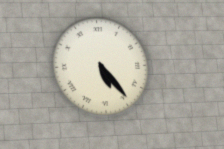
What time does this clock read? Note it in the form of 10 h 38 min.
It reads 5 h 24 min
